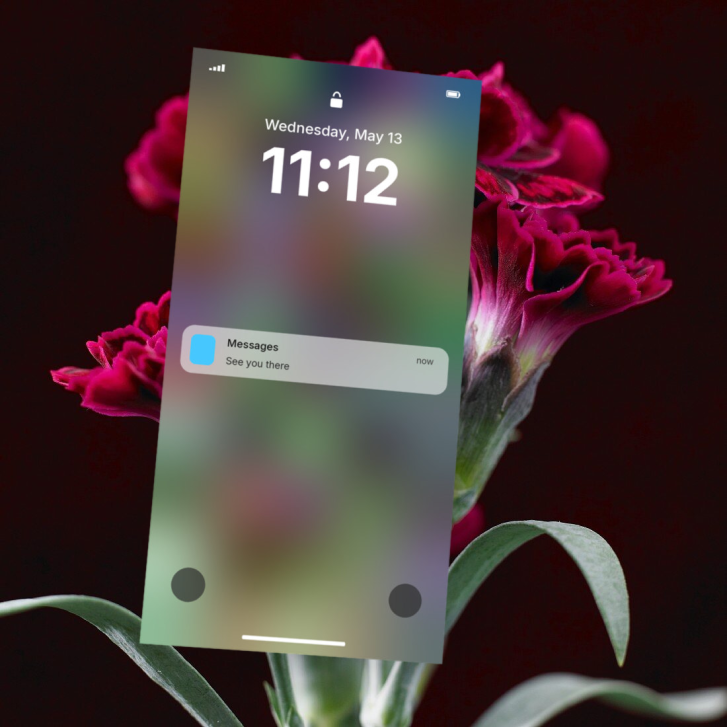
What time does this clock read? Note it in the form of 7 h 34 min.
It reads 11 h 12 min
